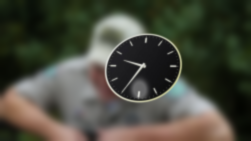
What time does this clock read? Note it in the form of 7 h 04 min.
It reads 9 h 35 min
